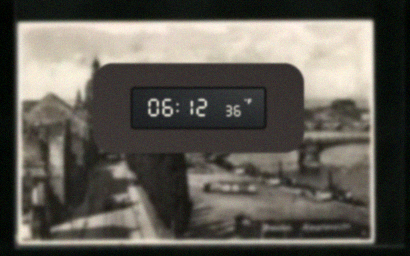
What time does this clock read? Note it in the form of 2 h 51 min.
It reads 6 h 12 min
